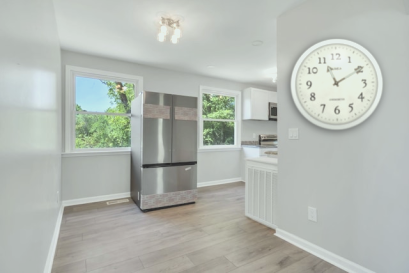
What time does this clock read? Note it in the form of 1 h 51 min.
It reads 11 h 10 min
